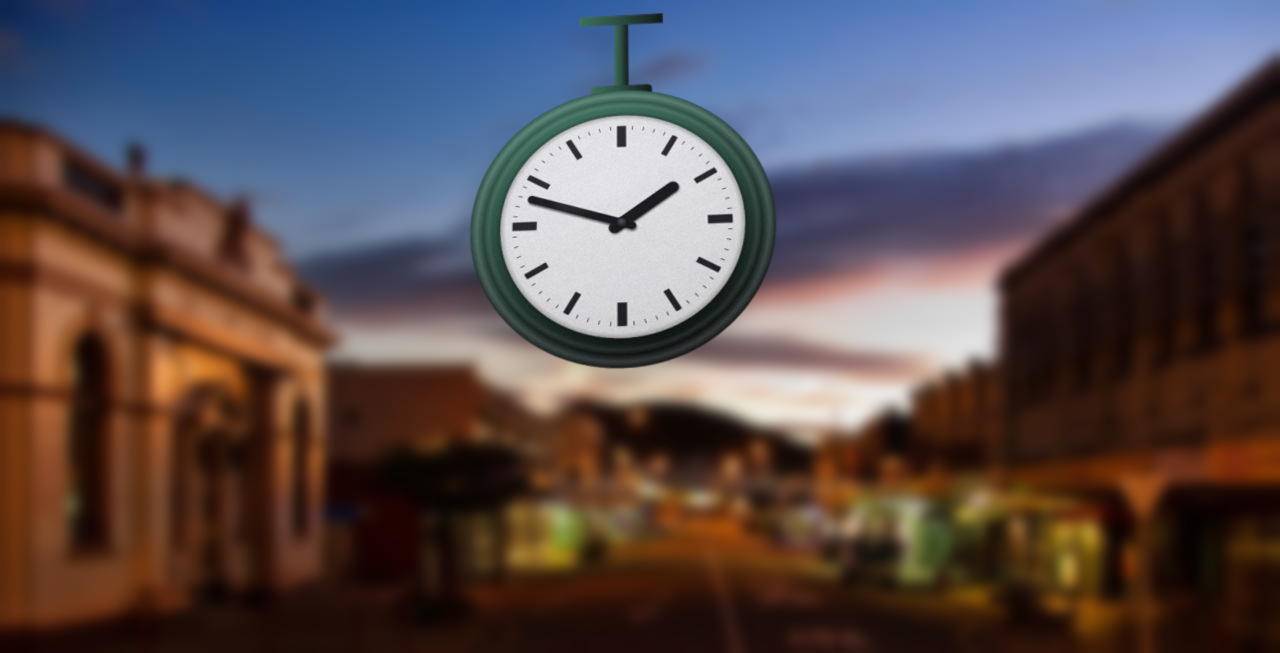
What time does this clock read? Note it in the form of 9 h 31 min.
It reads 1 h 48 min
